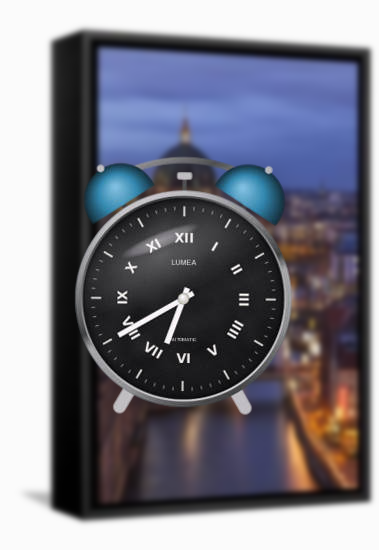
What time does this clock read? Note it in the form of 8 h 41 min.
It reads 6 h 40 min
